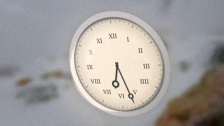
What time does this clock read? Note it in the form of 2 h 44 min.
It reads 6 h 27 min
